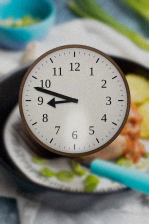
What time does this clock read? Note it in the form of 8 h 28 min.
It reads 8 h 48 min
